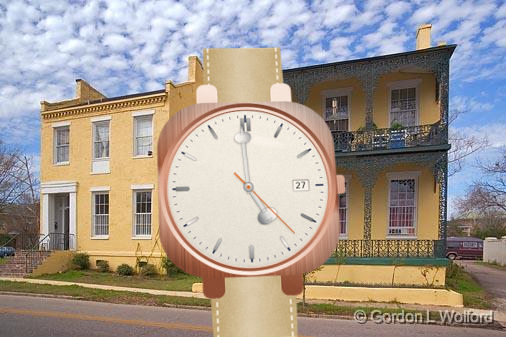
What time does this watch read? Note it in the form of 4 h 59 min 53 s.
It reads 4 h 59 min 23 s
